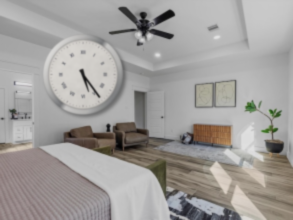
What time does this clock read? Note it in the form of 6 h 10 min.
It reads 5 h 24 min
